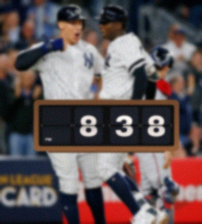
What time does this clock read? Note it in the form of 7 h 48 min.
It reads 8 h 38 min
